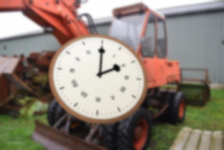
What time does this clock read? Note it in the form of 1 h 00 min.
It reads 2 h 00 min
